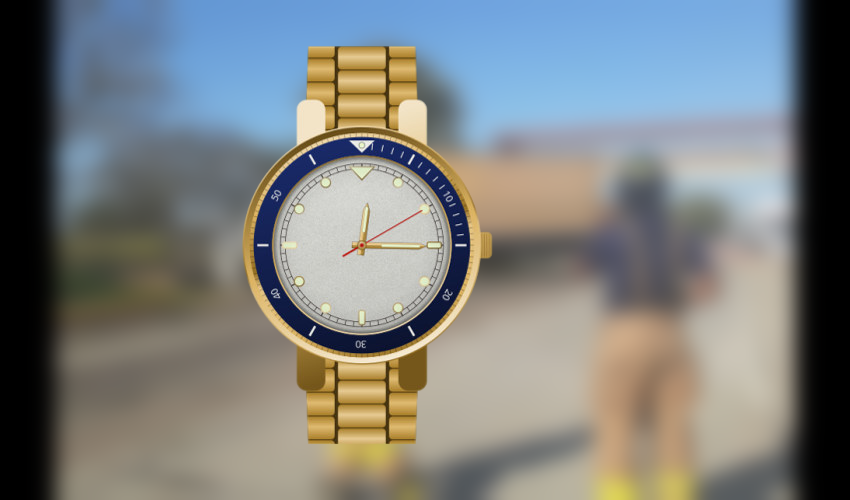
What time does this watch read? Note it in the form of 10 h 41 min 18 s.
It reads 12 h 15 min 10 s
